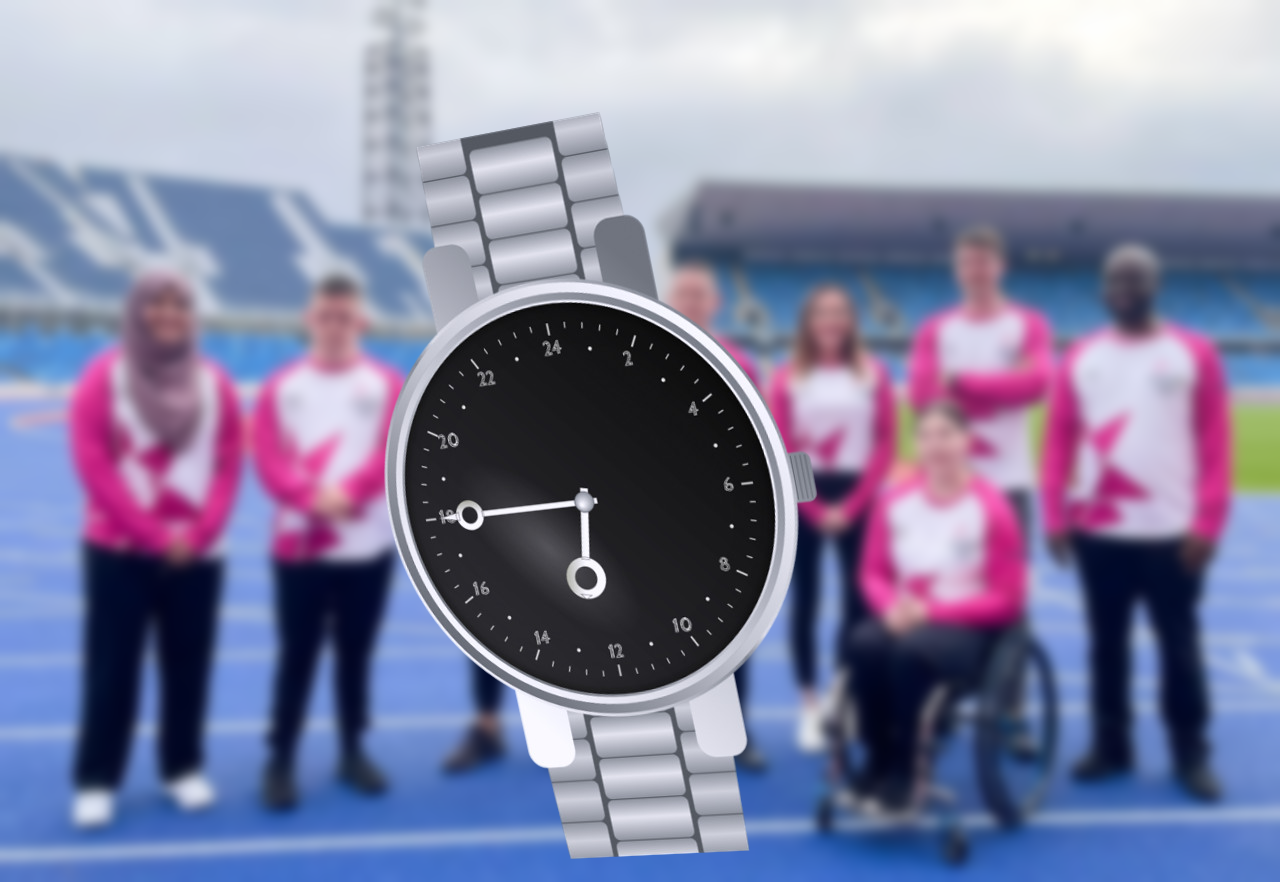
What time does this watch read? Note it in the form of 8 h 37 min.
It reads 12 h 45 min
